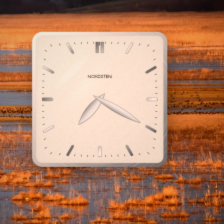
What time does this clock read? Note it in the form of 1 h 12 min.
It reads 7 h 20 min
